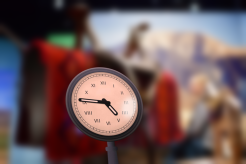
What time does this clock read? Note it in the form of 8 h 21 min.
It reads 4 h 46 min
